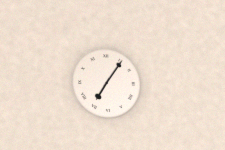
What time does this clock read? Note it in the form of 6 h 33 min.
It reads 7 h 06 min
